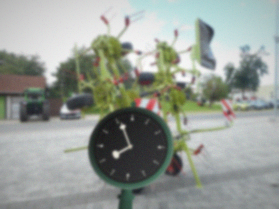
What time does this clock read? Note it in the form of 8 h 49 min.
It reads 7 h 56 min
